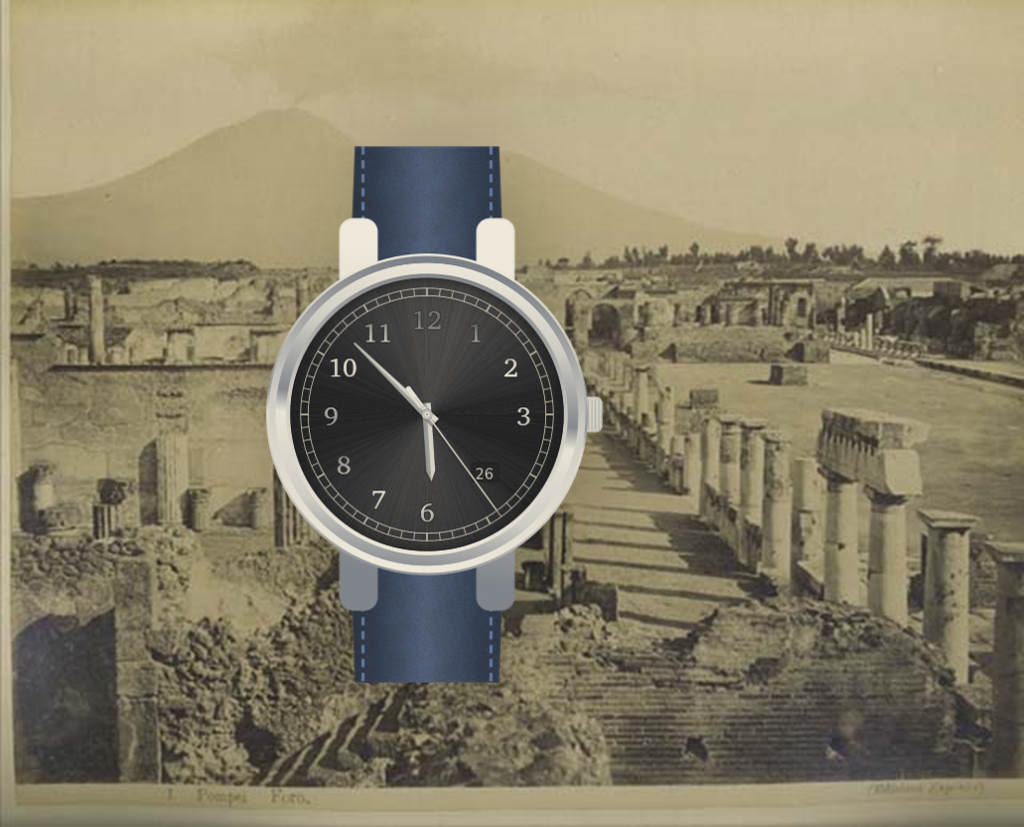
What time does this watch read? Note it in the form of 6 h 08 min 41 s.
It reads 5 h 52 min 24 s
